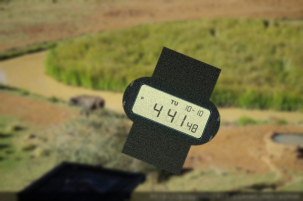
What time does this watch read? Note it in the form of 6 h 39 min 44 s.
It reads 4 h 41 min 48 s
